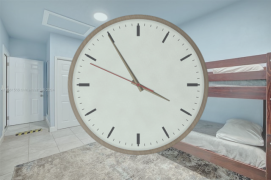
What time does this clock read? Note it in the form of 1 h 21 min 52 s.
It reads 3 h 54 min 49 s
